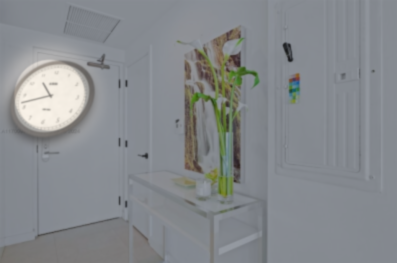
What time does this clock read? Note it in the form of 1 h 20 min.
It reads 10 h 42 min
